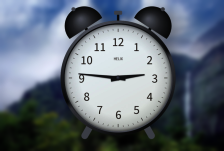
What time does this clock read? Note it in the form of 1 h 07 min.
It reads 2 h 46 min
